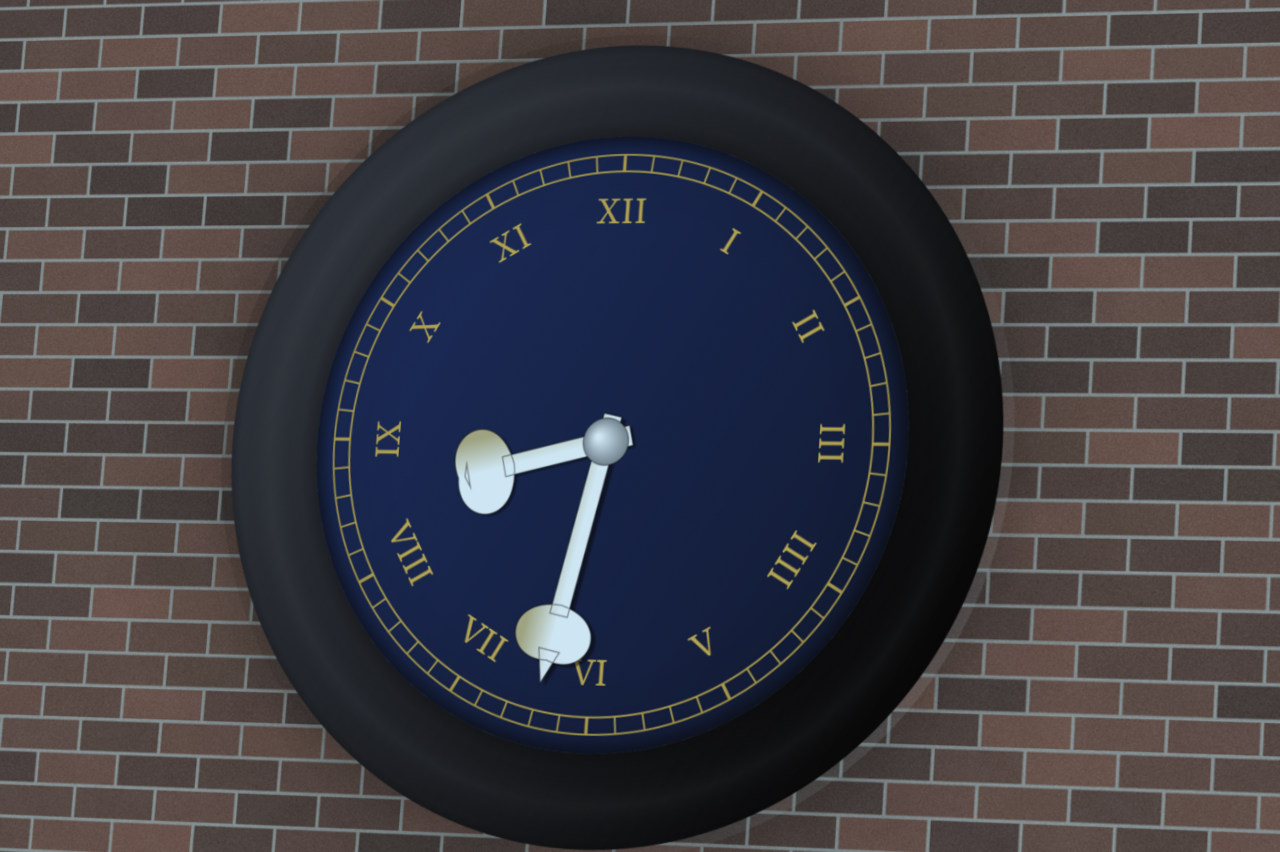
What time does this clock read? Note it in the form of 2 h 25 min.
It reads 8 h 32 min
